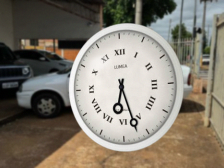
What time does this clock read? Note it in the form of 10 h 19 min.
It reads 6 h 27 min
